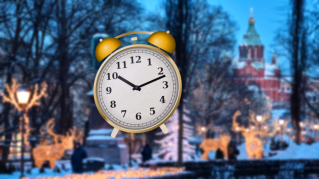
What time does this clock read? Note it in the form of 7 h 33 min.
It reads 10 h 12 min
